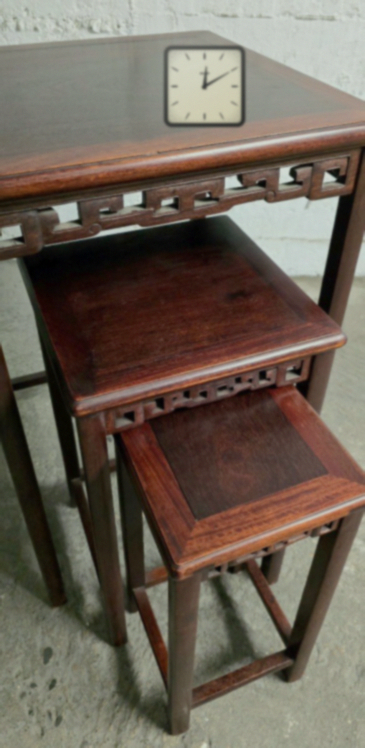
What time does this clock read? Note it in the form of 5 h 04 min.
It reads 12 h 10 min
